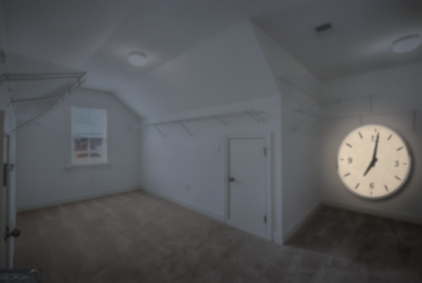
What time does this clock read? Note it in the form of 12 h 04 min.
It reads 7 h 01 min
